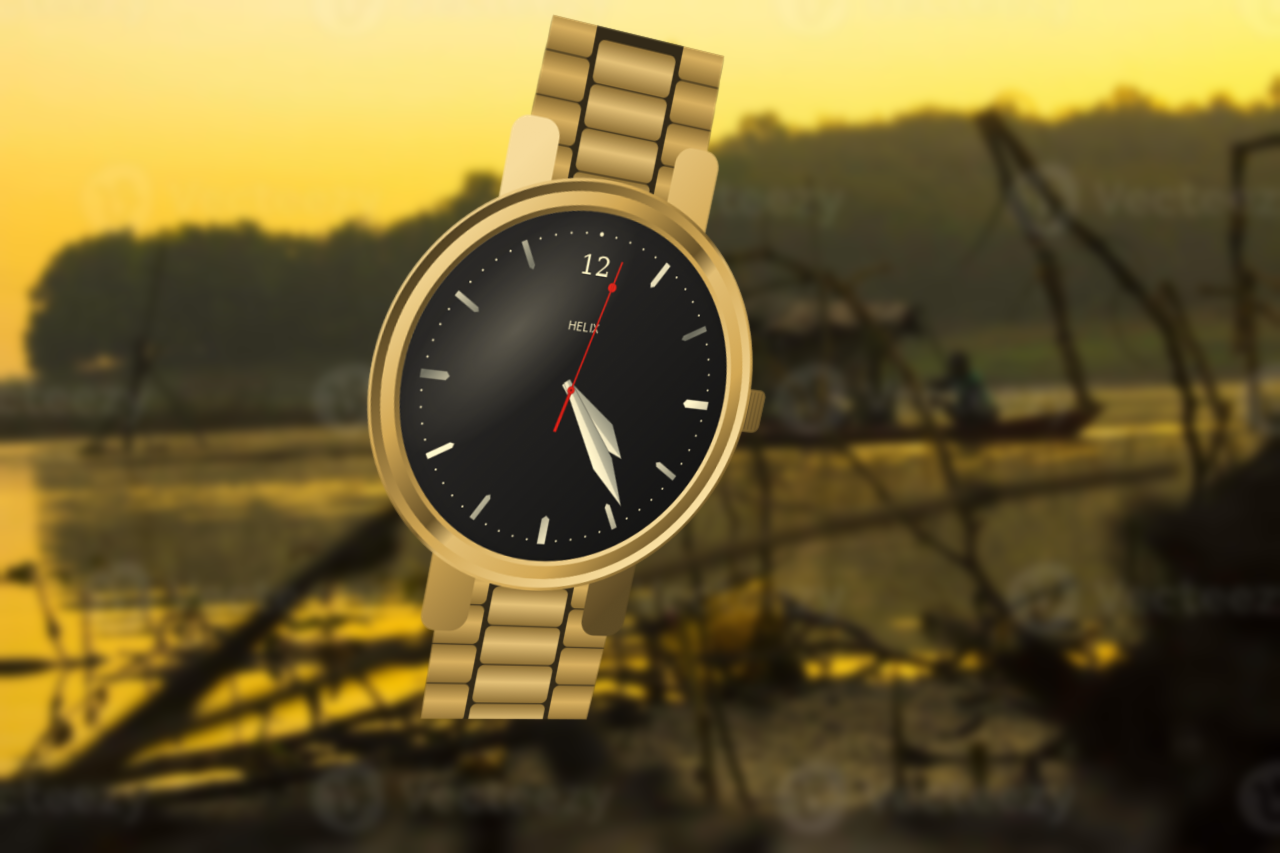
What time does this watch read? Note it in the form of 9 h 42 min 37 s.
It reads 4 h 24 min 02 s
